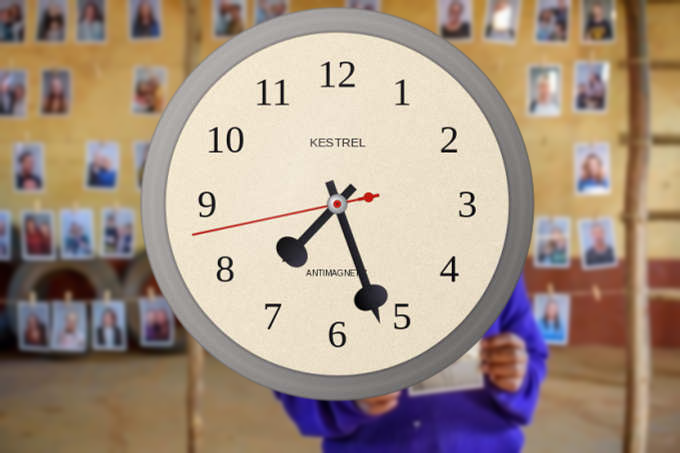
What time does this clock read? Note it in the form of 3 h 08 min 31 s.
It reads 7 h 26 min 43 s
